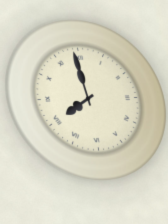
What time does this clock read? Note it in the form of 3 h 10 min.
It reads 7 h 59 min
